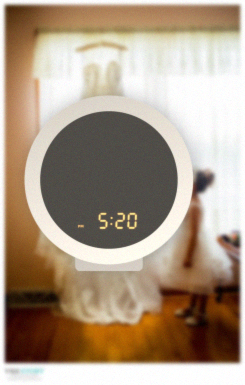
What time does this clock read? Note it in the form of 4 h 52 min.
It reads 5 h 20 min
